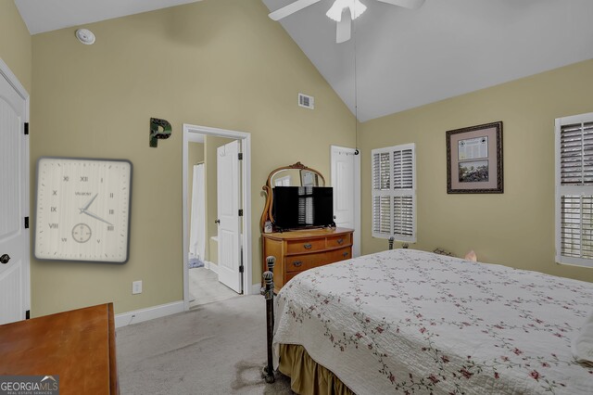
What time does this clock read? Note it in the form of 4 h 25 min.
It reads 1 h 19 min
